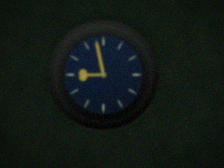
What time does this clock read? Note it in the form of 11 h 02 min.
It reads 8 h 58 min
